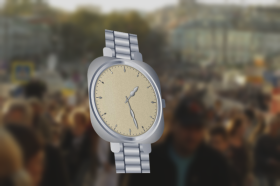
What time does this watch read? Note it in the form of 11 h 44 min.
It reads 1 h 27 min
